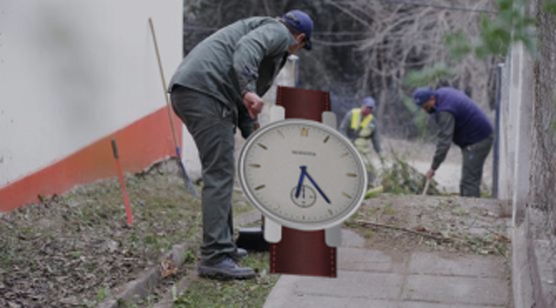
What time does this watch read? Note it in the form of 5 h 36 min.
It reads 6 h 24 min
